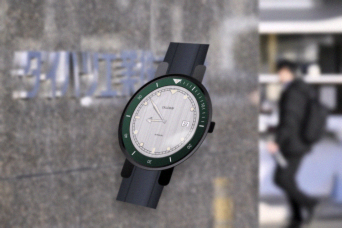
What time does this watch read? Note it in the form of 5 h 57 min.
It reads 8 h 52 min
